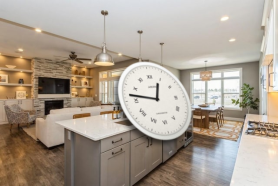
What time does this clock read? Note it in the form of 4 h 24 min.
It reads 12 h 47 min
